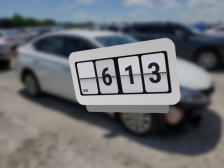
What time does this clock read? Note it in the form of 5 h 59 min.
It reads 6 h 13 min
